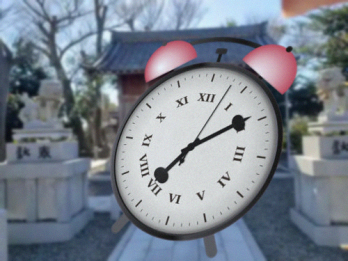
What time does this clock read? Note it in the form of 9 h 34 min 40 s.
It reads 7 h 09 min 03 s
